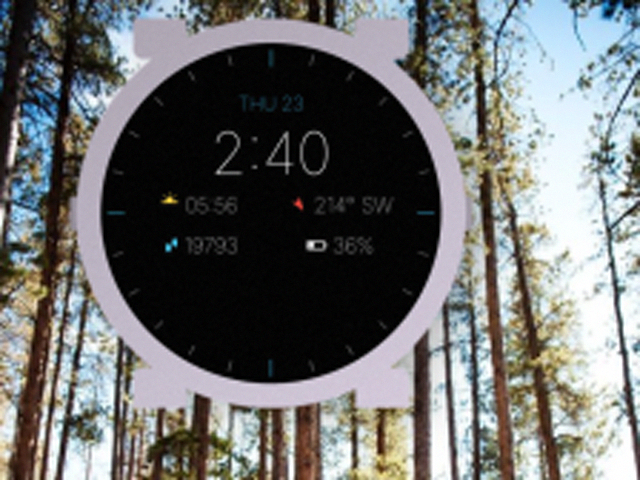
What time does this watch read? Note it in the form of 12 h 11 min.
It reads 2 h 40 min
